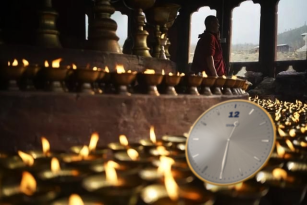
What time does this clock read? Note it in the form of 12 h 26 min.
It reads 12 h 30 min
